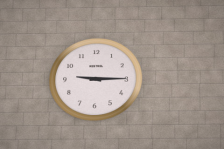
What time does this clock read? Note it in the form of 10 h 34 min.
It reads 9 h 15 min
